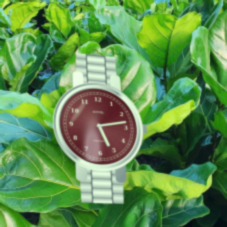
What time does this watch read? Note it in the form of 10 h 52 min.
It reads 5 h 13 min
